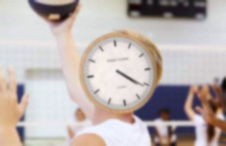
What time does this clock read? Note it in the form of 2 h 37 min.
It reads 4 h 21 min
